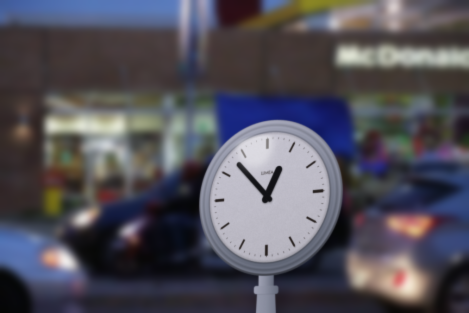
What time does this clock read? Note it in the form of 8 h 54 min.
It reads 12 h 53 min
